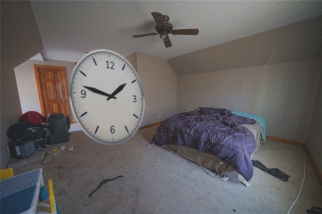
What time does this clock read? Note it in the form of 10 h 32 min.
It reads 1 h 47 min
